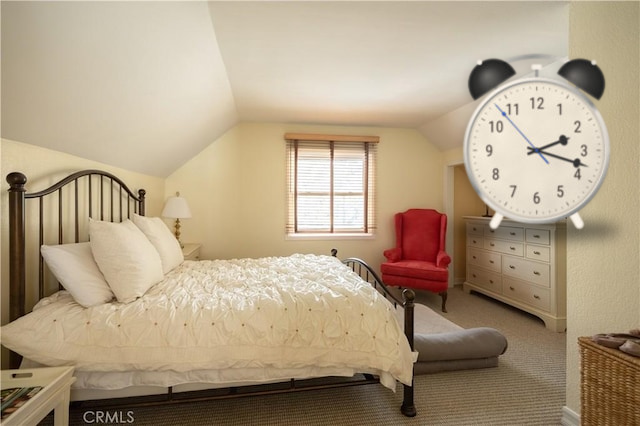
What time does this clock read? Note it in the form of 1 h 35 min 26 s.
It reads 2 h 17 min 53 s
